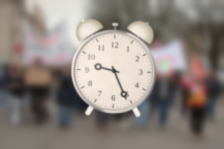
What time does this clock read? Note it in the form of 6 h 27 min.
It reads 9 h 26 min
